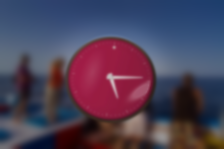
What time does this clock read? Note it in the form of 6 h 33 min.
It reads 5 h 14 min
